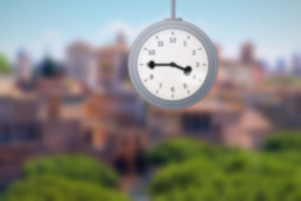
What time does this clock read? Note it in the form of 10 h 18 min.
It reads 3 h 45 min
